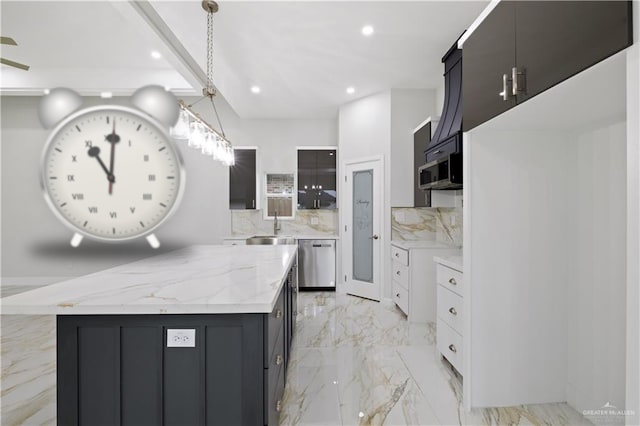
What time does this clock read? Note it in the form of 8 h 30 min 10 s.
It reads 11 h 01 min 01 s
